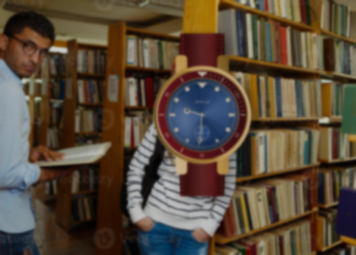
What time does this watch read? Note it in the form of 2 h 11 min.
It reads 9 h 31 min
